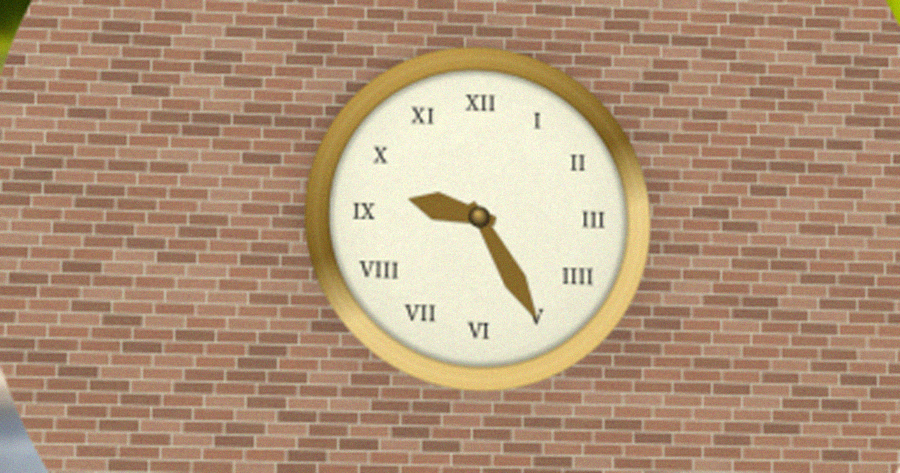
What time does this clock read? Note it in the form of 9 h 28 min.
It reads 9 h 25 min
